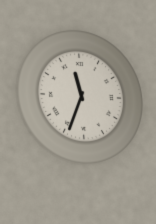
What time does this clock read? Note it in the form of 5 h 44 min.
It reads 11 h 34 min
